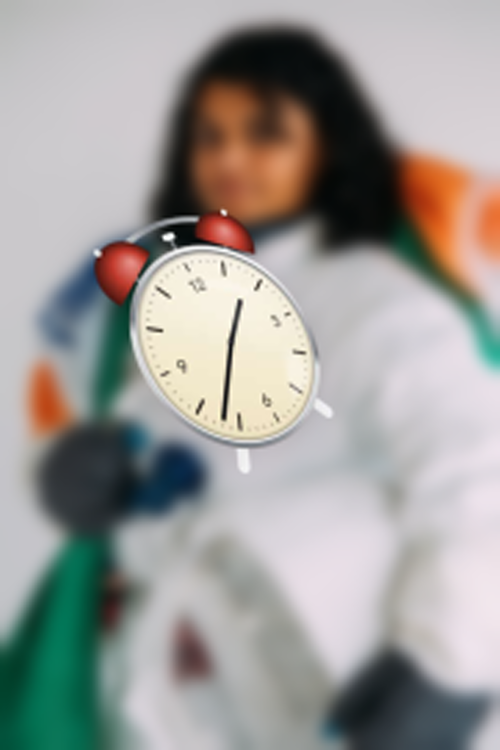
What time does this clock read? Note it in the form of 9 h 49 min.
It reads 1 h 37 min
